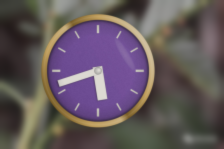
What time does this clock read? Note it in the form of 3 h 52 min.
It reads 5 h 42 min
